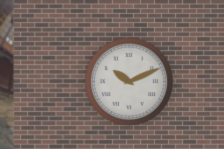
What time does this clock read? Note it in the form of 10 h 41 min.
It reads 10 h 11 min
